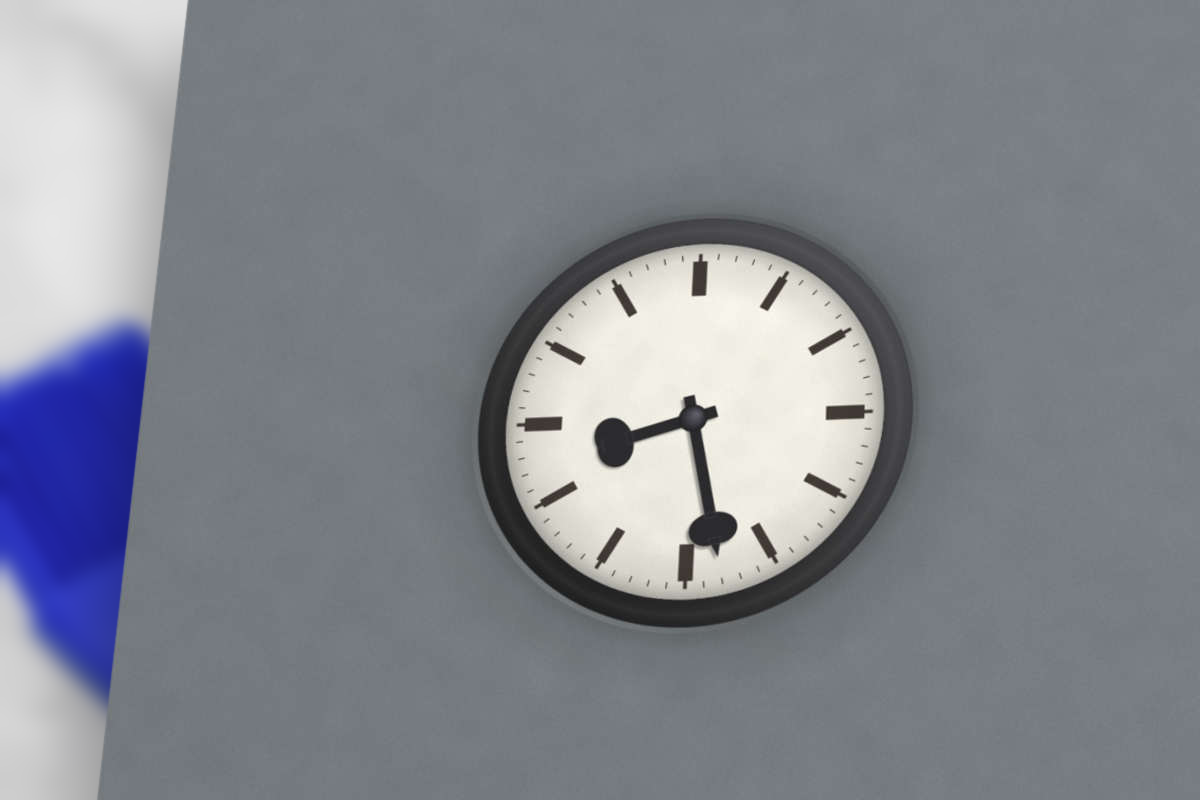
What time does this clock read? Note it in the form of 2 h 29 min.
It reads 8 h 28 min
